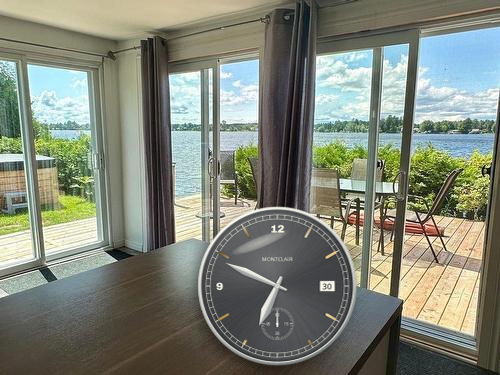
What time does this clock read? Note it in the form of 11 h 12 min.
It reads 6 h 49 min
